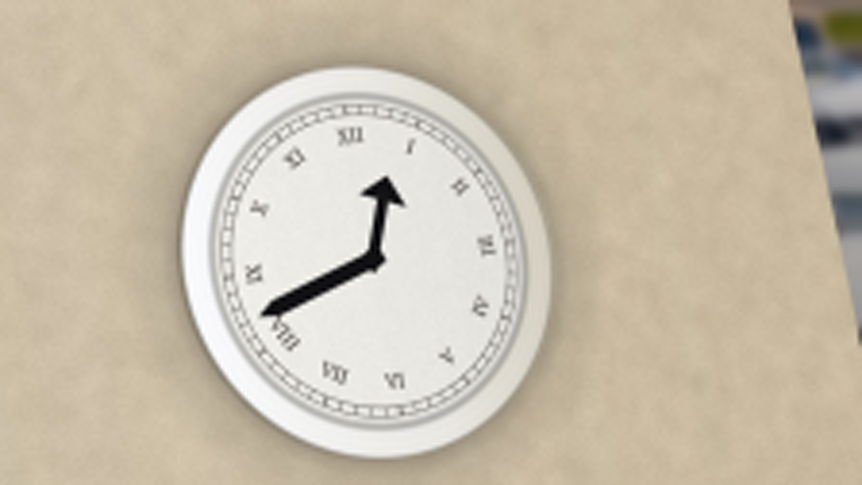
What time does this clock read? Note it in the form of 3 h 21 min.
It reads 12 h 42 min
